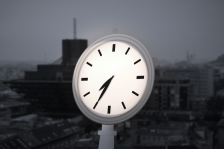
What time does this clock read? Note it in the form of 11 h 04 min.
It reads 7 h 35 min
